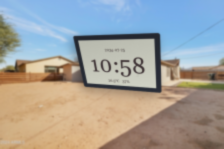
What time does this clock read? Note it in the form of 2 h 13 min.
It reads 10 h 58 min
